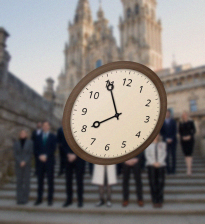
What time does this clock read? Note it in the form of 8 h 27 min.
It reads 7 h 55 min
